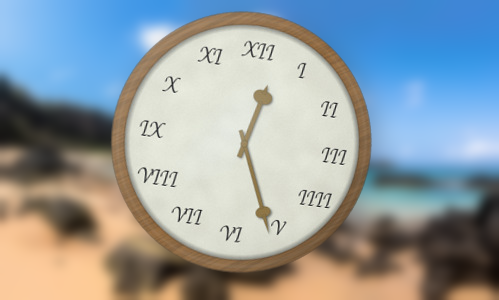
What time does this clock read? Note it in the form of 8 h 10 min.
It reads 12 h 26 min
